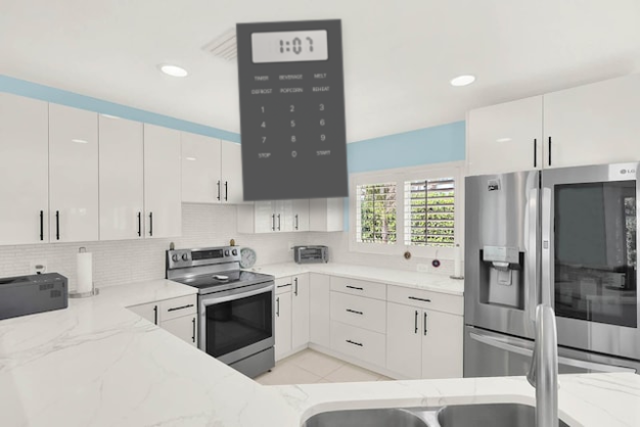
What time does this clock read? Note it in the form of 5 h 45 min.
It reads 1 h 07 min
